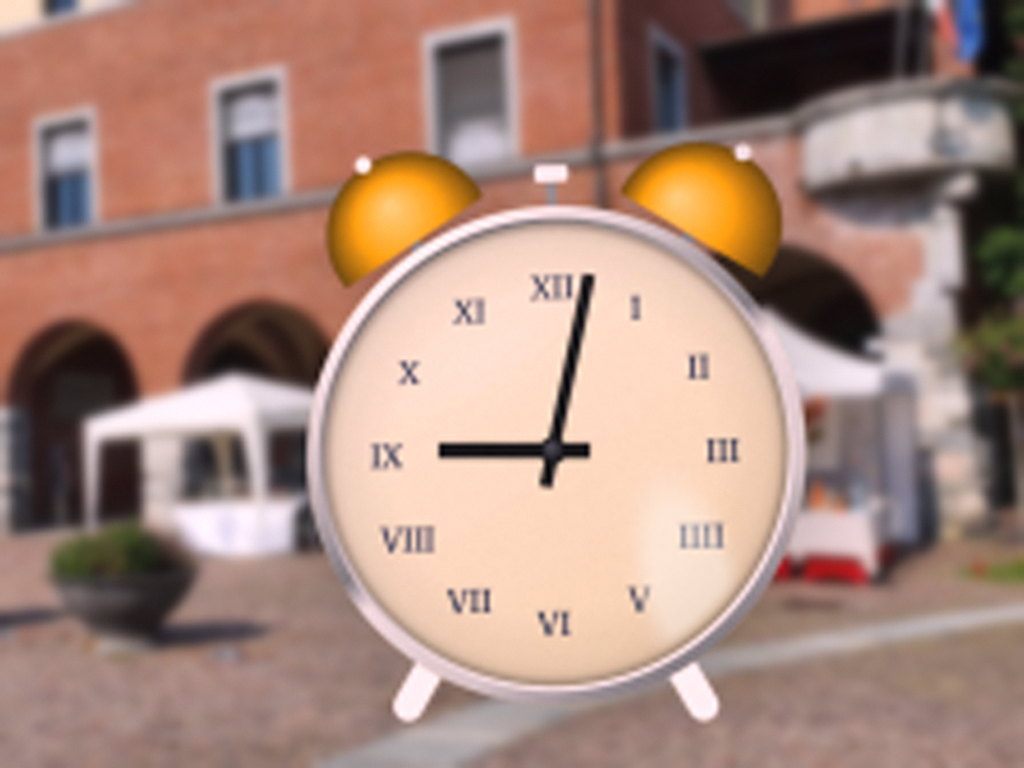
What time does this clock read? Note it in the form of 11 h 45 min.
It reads 9 h 02 min
